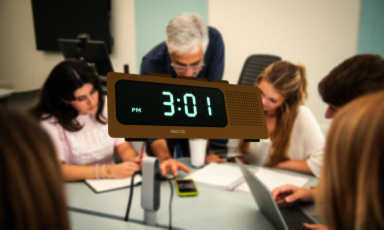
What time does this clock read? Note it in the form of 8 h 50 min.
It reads 3 h 01 min
